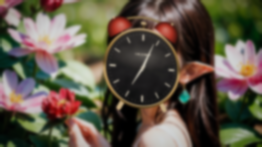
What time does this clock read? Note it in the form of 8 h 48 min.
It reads 7 h 04 min
